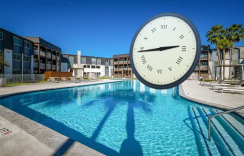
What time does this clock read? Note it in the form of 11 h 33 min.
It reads 2 h 44 min
